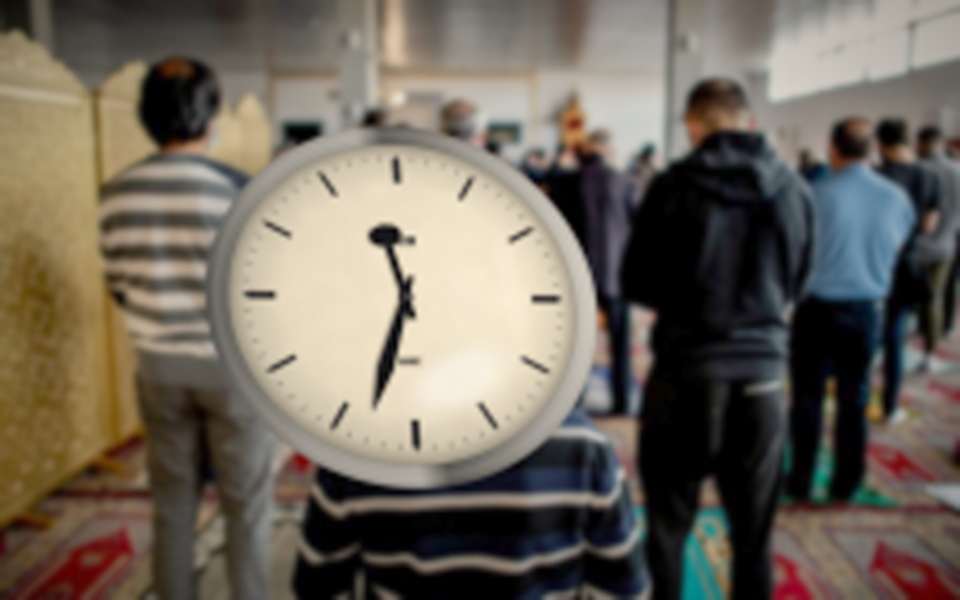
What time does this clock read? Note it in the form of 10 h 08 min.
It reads 11 h 33 min
